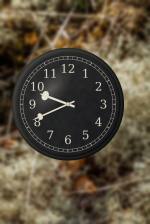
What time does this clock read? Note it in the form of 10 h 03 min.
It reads 9 h 41 min
